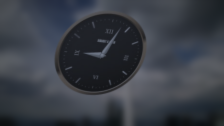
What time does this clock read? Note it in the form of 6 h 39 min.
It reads 9 h 03 min
